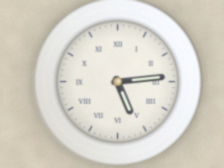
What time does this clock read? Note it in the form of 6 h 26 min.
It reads 5 h 14 min
